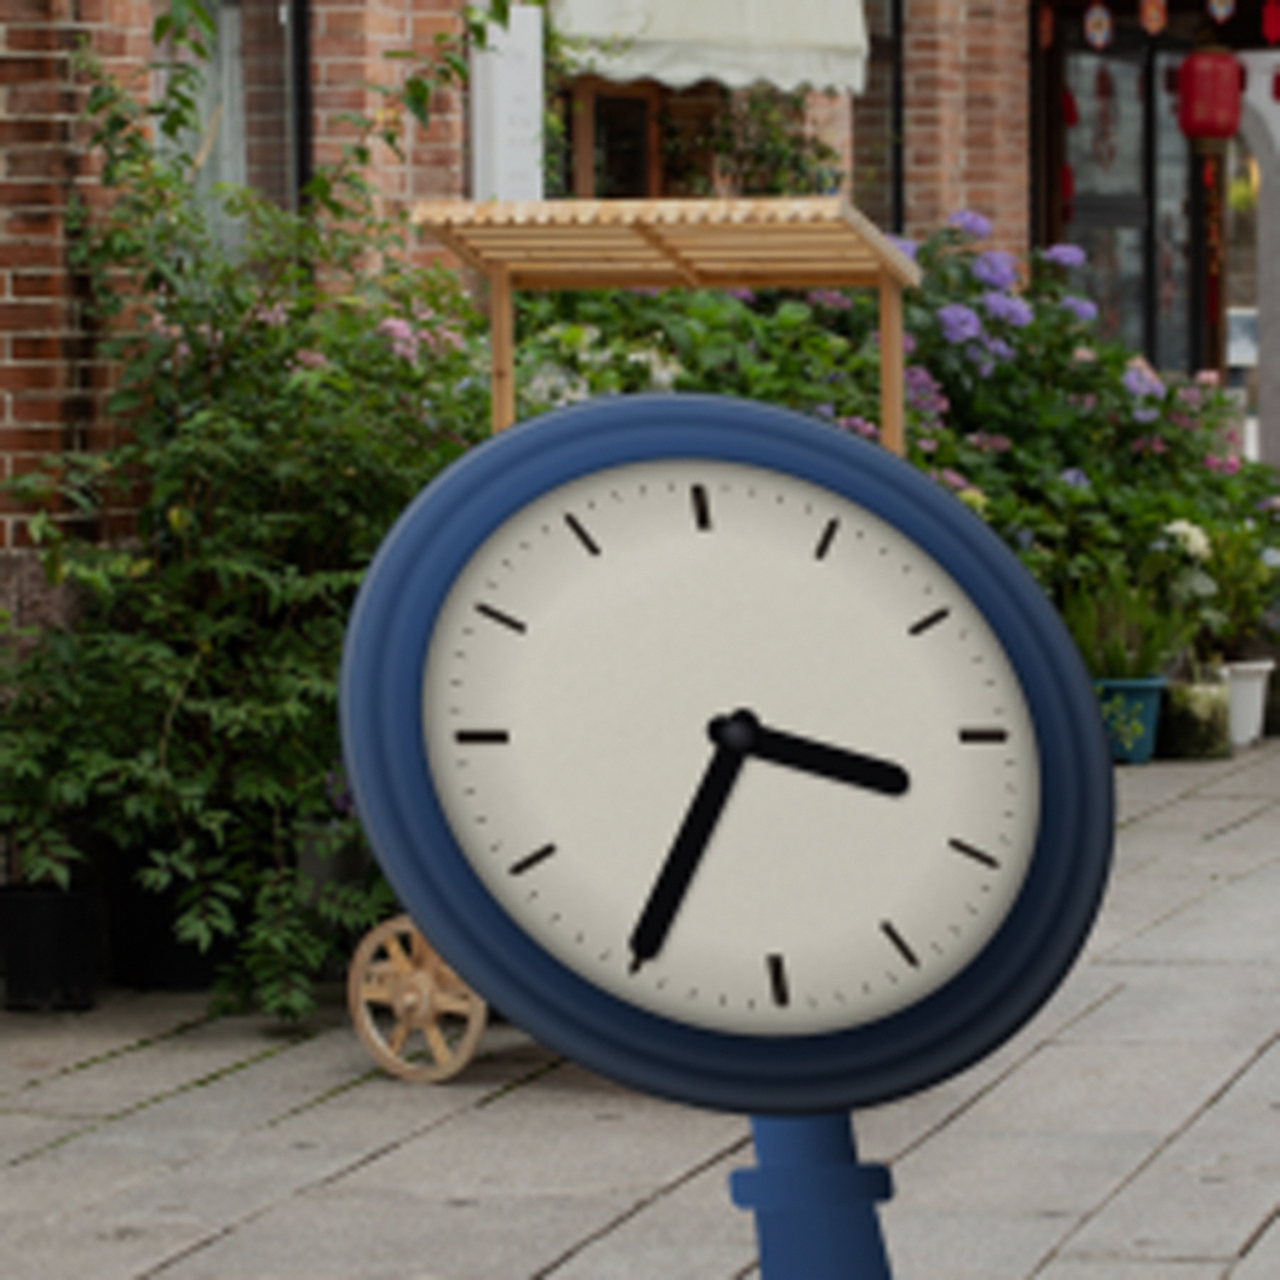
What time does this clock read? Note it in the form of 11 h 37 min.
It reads 3 h 35 min
